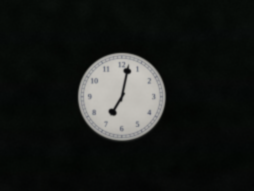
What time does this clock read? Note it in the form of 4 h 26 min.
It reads 7 h 02 min
